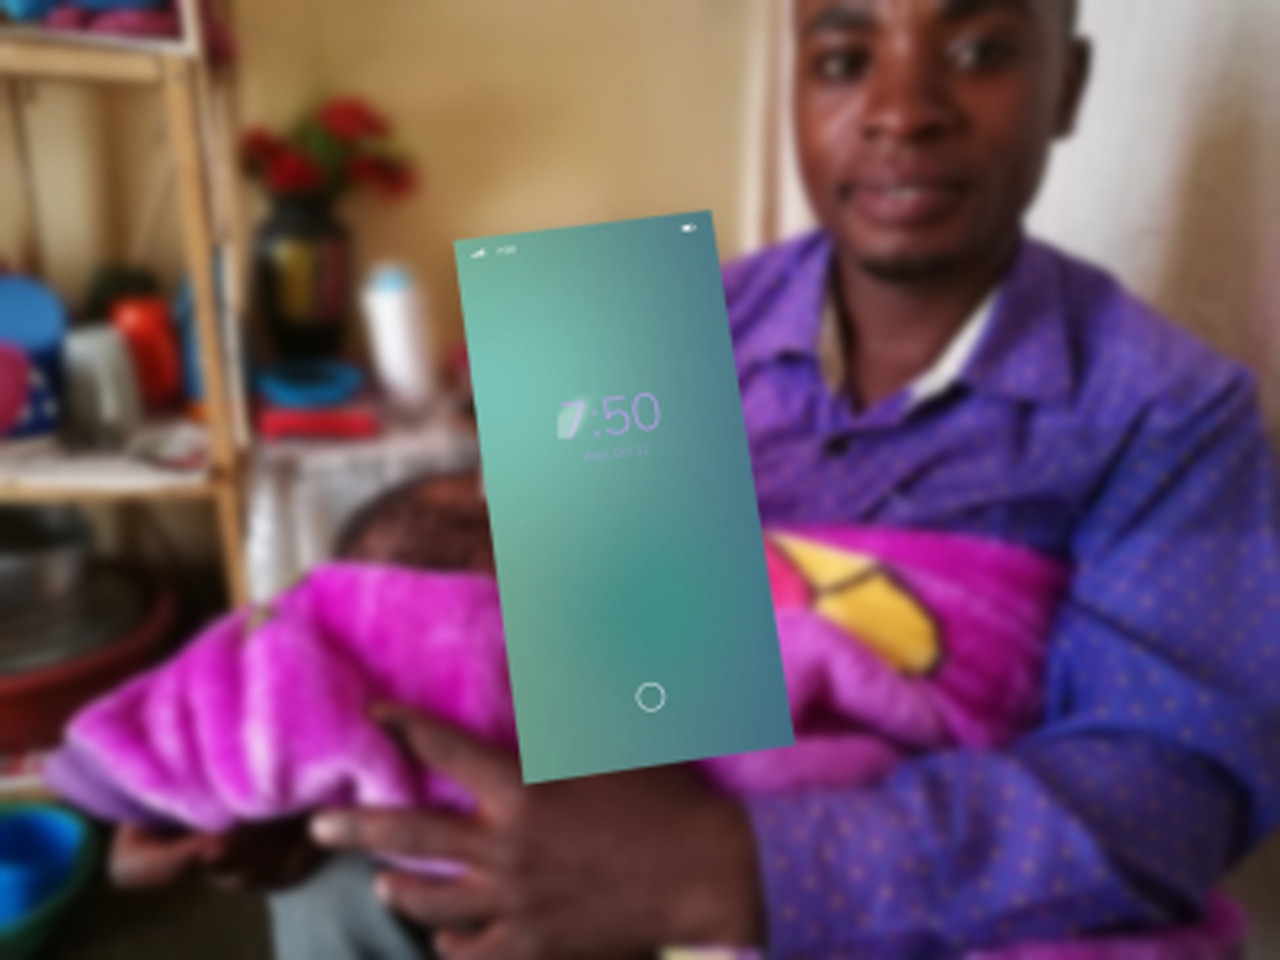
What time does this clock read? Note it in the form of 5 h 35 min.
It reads 7 h 50 min
